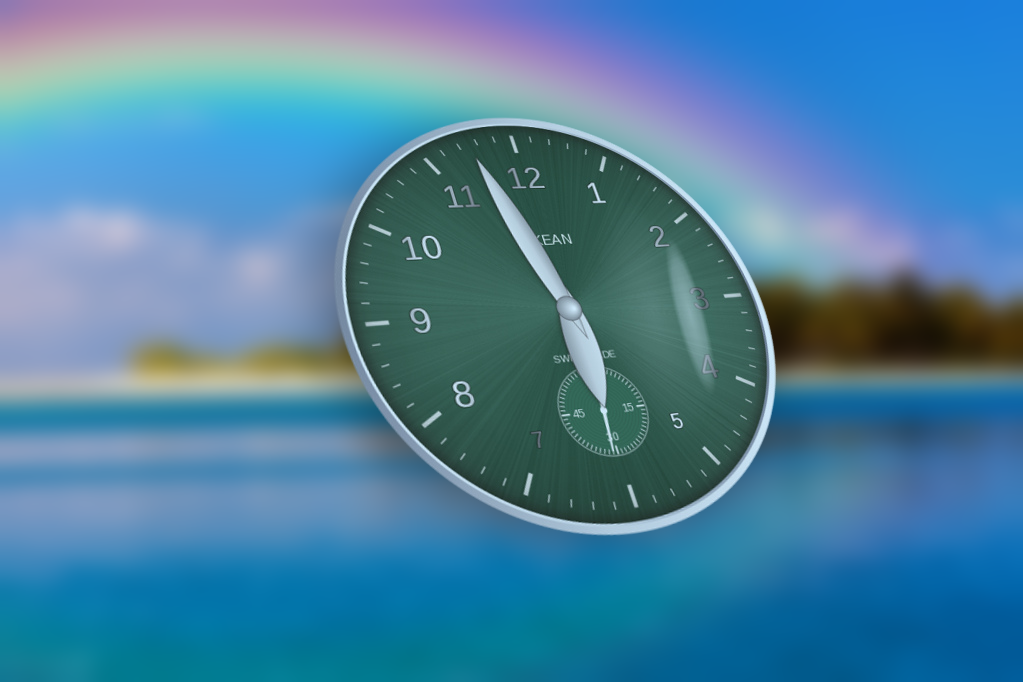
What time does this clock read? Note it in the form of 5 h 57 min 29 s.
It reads 5 h 57 min 31 s
